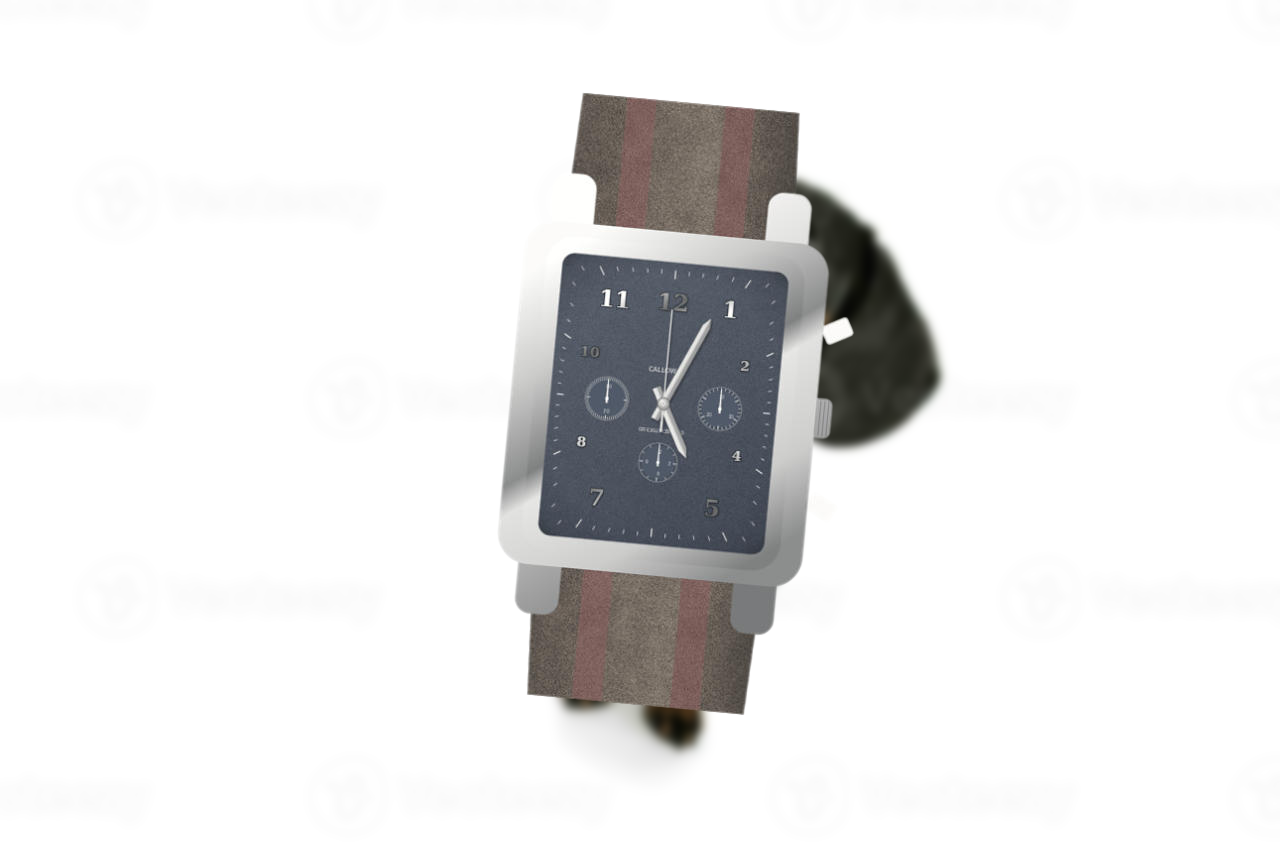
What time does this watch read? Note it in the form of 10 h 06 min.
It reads 5 h 04 min
